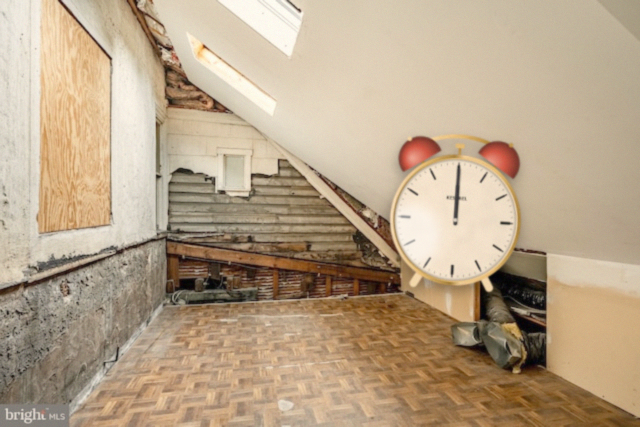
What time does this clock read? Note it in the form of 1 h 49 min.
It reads 12 h 00 min
